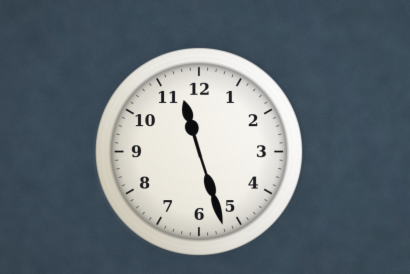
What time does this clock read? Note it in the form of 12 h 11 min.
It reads 11 h 27 min
